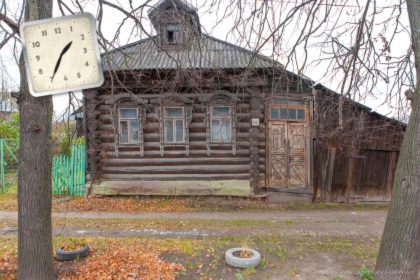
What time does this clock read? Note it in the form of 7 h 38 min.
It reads 1 h 35 min
